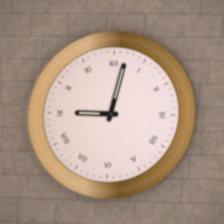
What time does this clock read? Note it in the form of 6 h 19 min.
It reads 9 h 02 min
